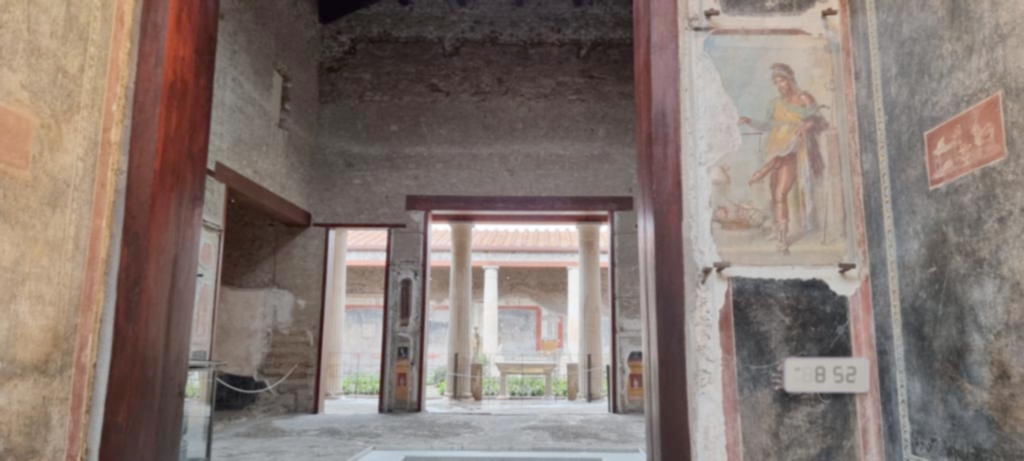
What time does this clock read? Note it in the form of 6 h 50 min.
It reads 8 h 52 min
